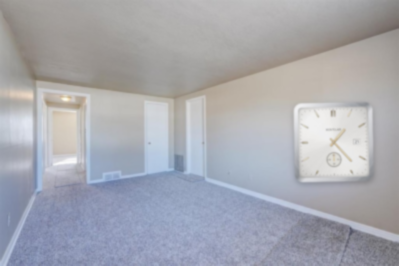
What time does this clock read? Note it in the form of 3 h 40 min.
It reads 1 h 23 min
